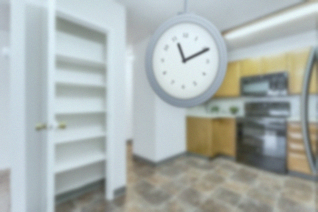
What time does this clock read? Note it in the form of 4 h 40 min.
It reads 11 h 11 min
